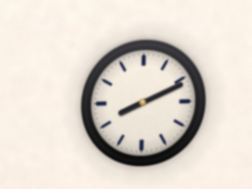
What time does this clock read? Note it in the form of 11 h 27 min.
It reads 8 h 11 min
